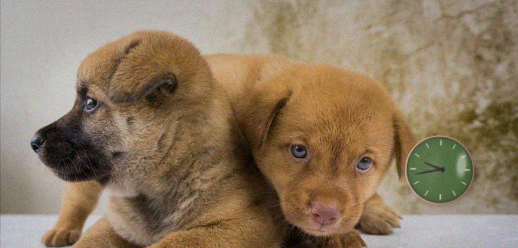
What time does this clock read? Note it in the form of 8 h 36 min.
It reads 9 h 43 min
